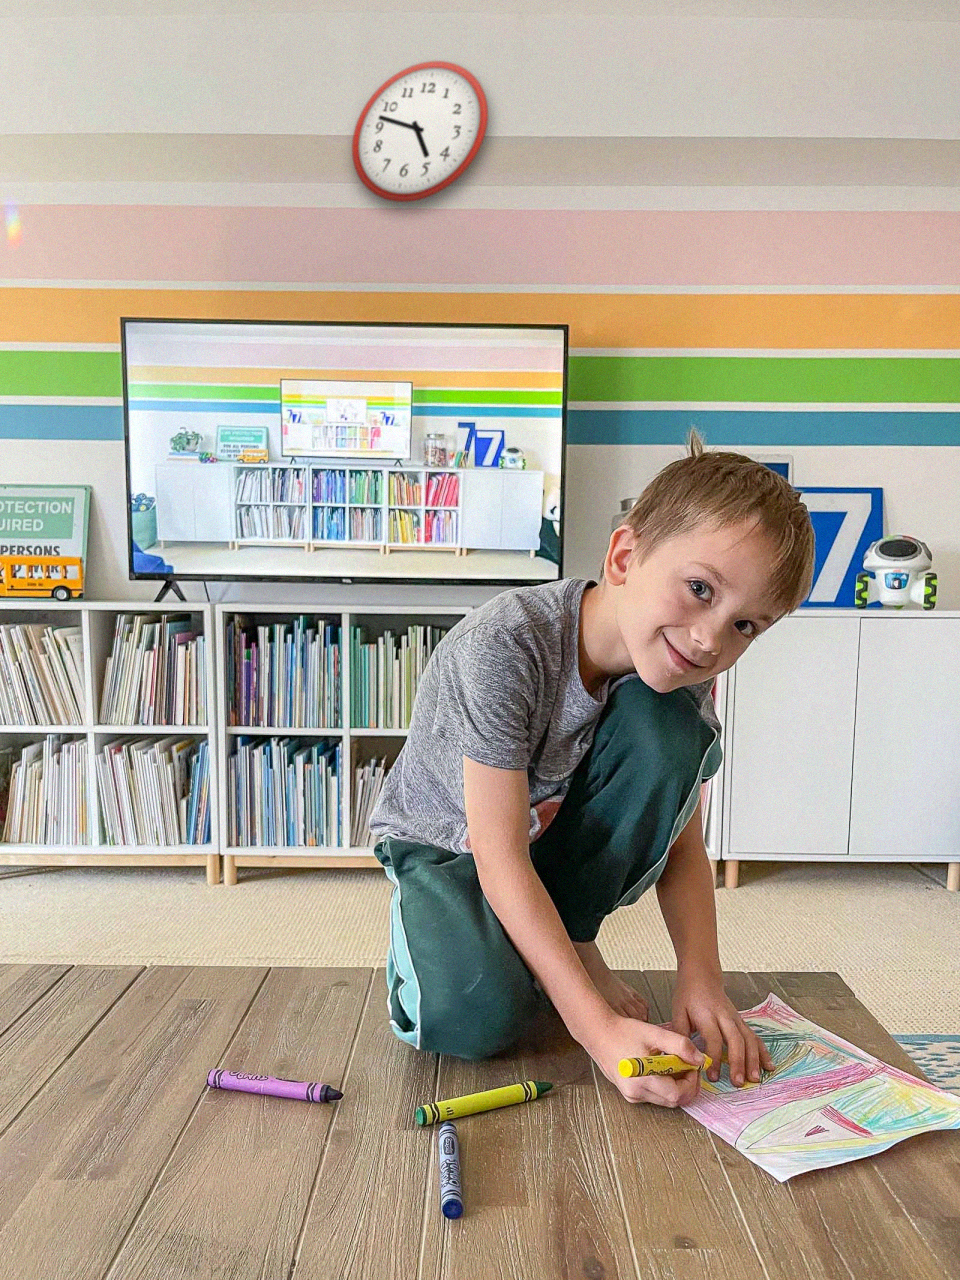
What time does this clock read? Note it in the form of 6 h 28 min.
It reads 4 h 47 min
